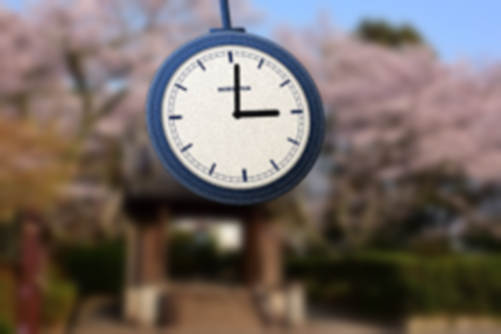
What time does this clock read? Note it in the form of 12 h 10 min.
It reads 3 h 01 min
